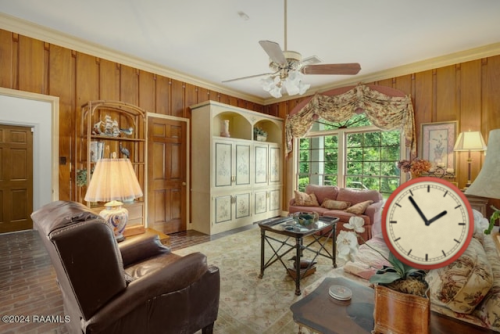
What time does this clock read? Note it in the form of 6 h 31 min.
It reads 1 h 54 min
